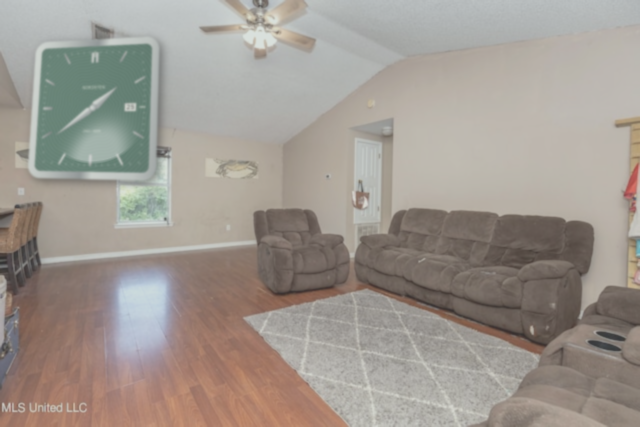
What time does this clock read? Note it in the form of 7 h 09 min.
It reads 1 h 39 min
